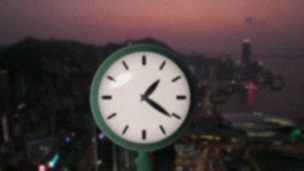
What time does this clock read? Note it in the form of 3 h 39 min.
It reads 1 h 21 min
